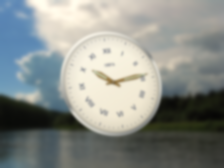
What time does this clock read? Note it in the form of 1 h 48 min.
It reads 10 h 14 min
